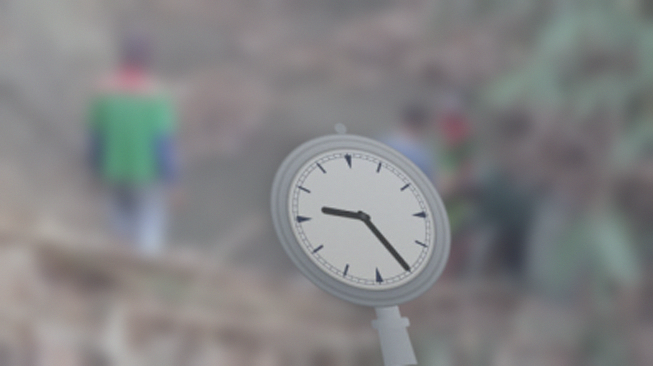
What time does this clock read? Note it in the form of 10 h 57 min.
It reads 9 h 25 min
